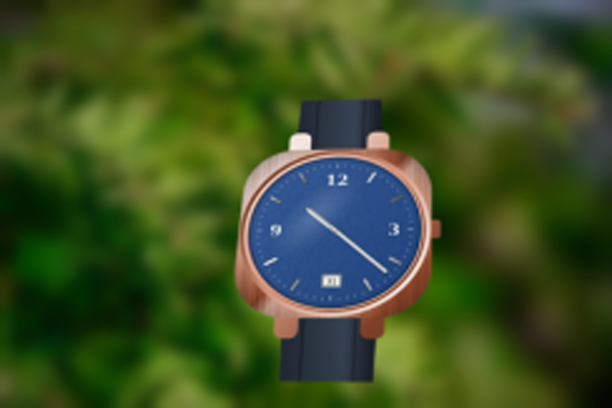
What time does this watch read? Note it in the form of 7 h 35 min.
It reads 10 h 22 min
